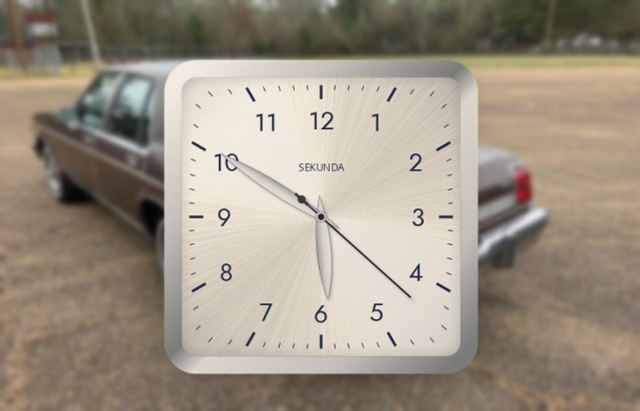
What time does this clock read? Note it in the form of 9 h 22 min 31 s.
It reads 5 h 50 min 22 s
